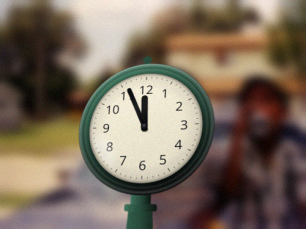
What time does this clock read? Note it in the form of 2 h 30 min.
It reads 11 h 56 min
